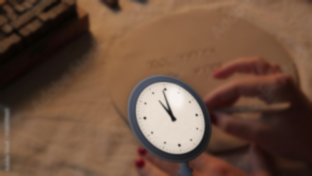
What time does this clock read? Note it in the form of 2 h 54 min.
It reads 10 h 59 min
